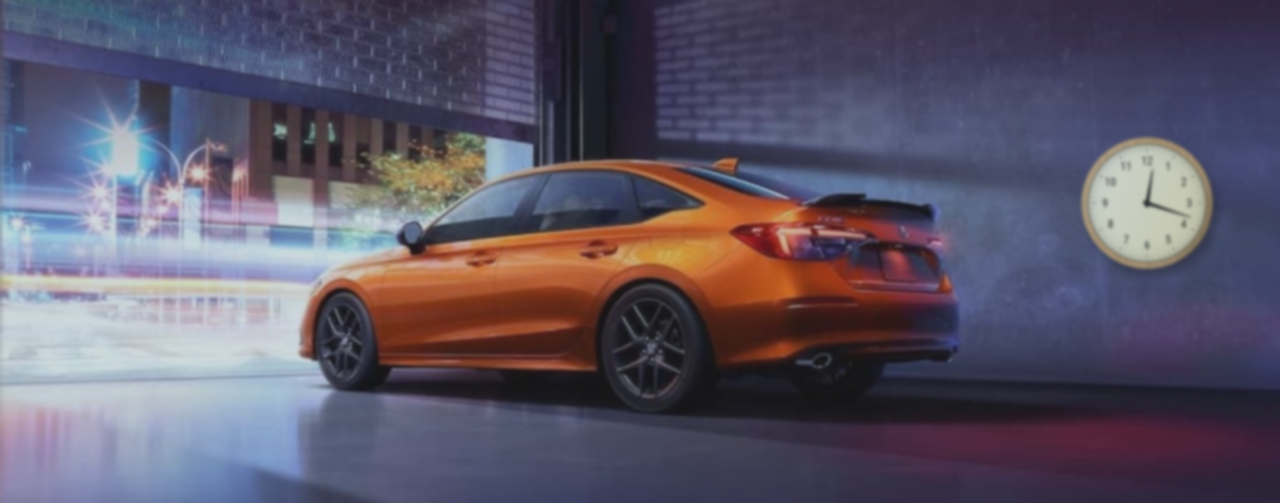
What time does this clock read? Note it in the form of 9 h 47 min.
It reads 12 h 18 min
